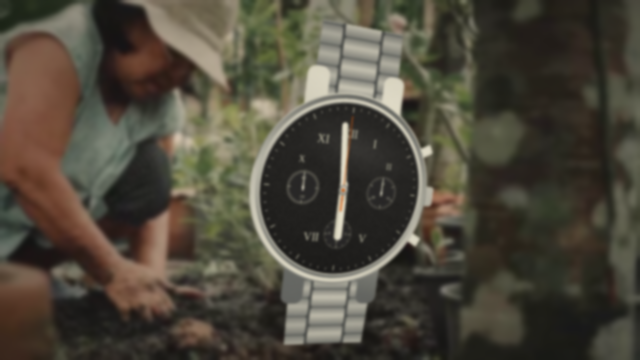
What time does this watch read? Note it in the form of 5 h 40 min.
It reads 5 h 59 min
